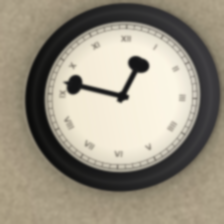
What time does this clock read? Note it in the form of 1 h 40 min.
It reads 12 h 47 min
